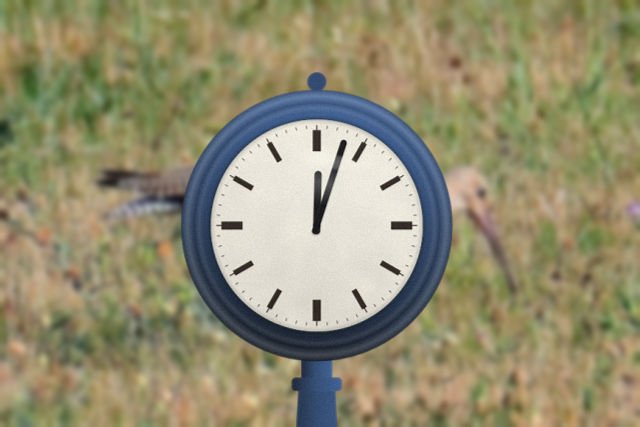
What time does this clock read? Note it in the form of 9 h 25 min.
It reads 12 h 03 min
